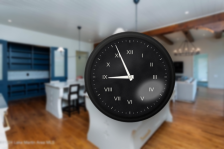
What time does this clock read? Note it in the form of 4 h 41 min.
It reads 8 h 56 min
